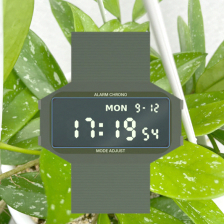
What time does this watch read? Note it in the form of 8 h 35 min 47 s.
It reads 17 h 19 min 54 s
